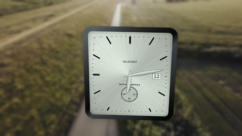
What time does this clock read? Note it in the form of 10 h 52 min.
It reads 6 h 13 min
